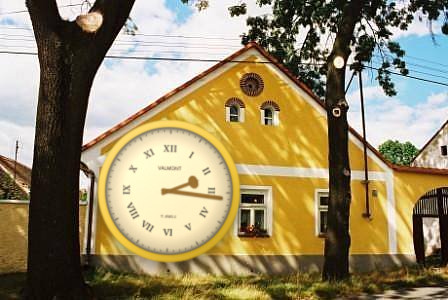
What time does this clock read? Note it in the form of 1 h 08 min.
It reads 2 h 16 min
